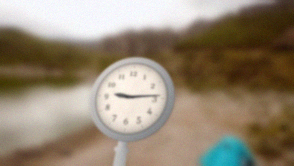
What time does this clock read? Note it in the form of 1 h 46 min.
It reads 9 h 14 min
